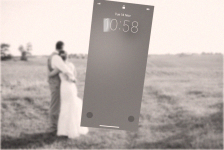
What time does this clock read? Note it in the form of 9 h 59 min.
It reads 10 h 58 min
